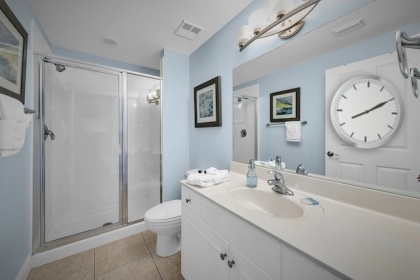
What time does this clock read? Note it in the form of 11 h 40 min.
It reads 8 h 10 min
